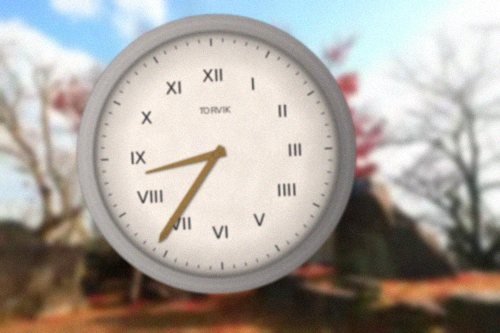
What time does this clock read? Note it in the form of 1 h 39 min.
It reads 8 h 36 min
